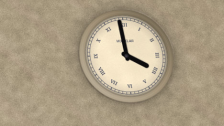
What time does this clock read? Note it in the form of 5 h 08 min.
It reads 3 h 59 min
